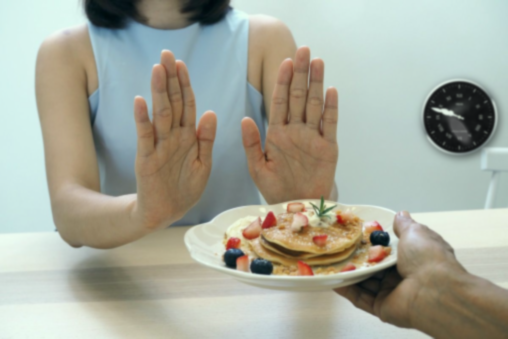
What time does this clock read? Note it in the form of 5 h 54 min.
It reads 9 h 48 min
